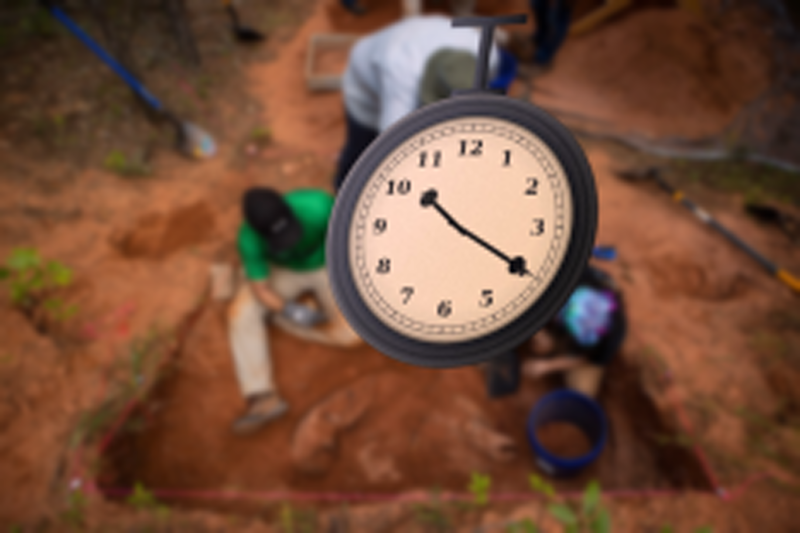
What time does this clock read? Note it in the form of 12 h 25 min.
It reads 10 h 20 min
